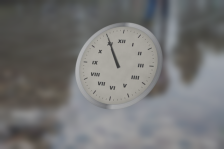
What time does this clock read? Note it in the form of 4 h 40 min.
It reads 10 h 55 min
